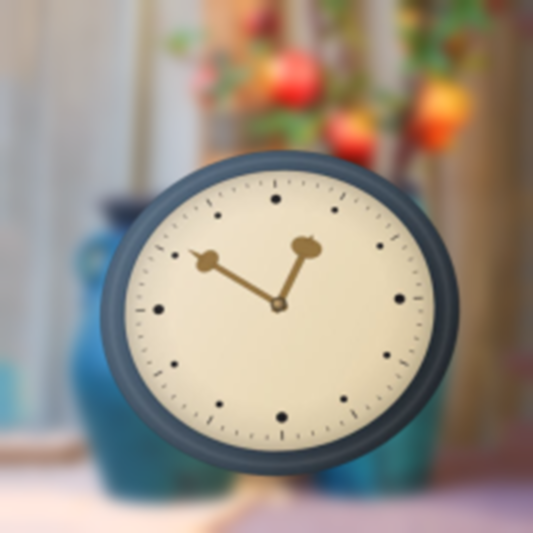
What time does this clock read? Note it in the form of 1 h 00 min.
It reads 12 h 51 min
